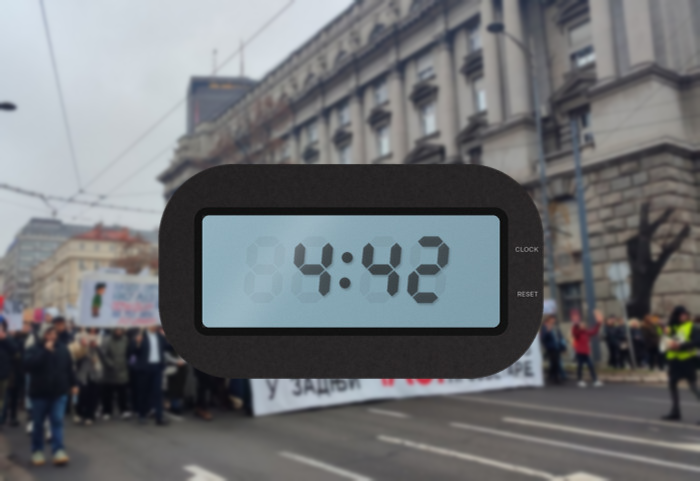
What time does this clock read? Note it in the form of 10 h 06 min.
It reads 4 h 42 min
